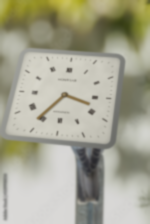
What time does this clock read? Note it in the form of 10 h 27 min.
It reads 3 h 36 min
